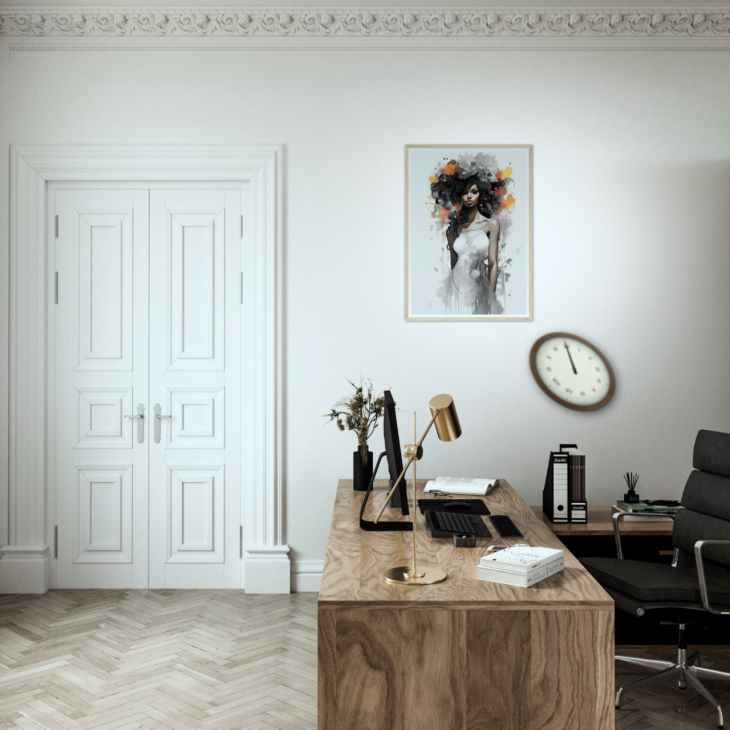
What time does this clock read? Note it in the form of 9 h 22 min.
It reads 12 h 00 min
